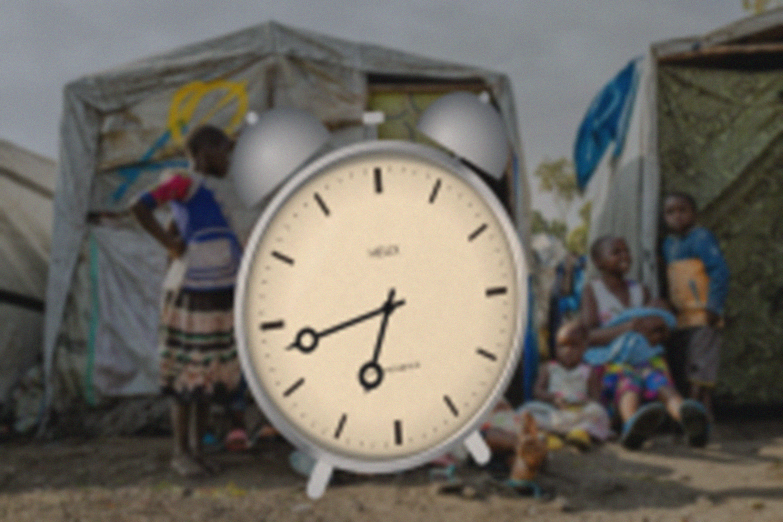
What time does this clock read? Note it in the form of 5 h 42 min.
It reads 6 h 43 min
